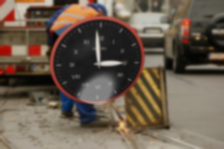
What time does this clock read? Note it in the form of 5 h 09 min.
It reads 2 h 59 min
